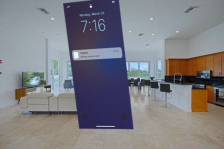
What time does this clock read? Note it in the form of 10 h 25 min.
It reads 7 h 16 min
